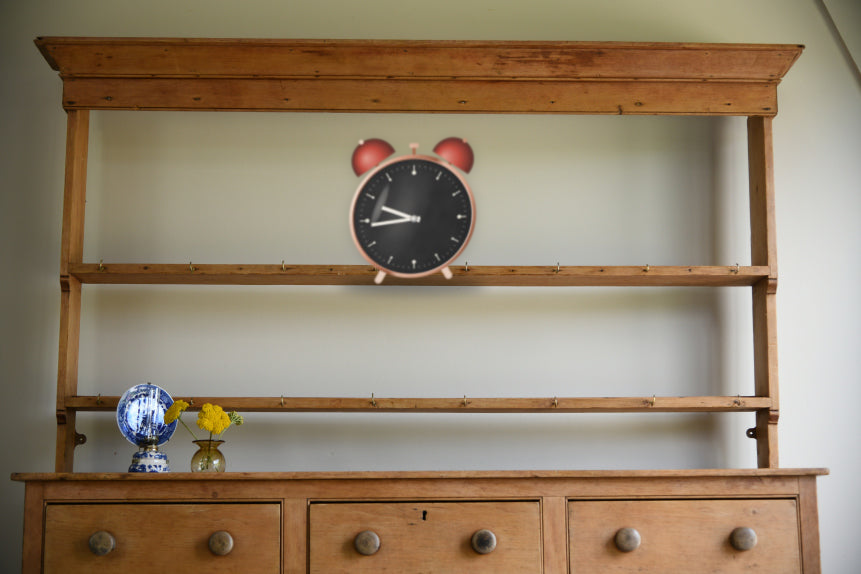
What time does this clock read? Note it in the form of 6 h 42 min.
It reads 9 h 44 min
